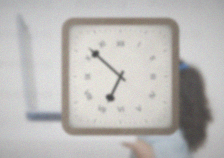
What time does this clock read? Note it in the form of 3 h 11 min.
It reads 6 h 52 min
